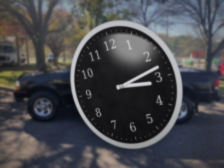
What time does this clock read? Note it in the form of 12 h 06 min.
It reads 3 h 13 min
